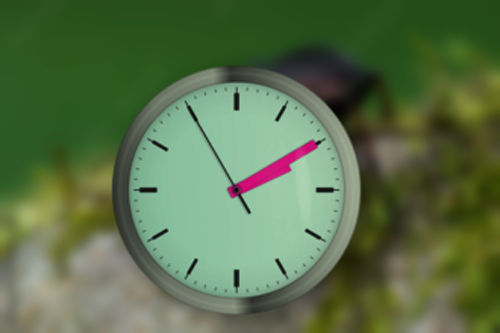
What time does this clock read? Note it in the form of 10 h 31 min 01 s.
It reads 2 h 09 min 55 s
